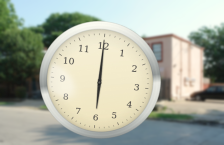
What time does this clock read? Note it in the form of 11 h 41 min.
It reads 6 h 00 min
